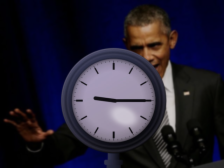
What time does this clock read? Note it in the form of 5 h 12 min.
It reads 9 h 15 min
